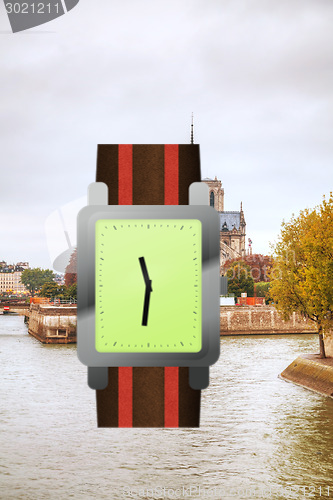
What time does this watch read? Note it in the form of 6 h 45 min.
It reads 11 h 31 min
